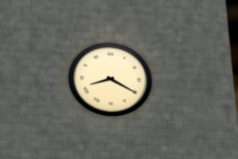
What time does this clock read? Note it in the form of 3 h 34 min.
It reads 8 h 20 min
